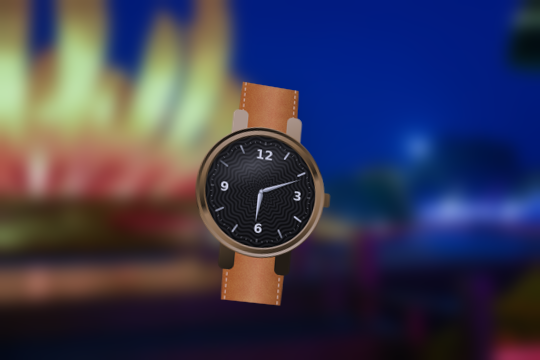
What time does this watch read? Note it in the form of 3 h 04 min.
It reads 6 h 11 min
